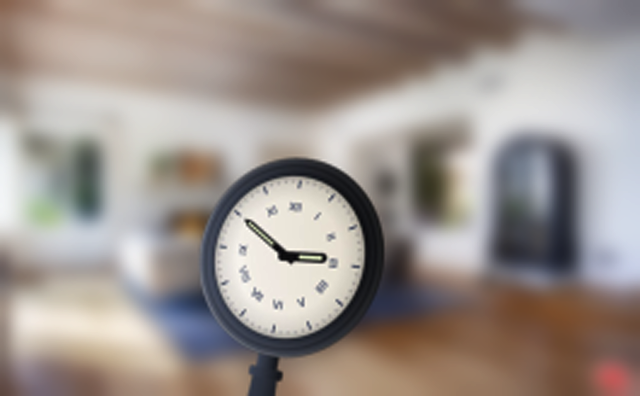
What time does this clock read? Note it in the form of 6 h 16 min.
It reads 2 h 50 min
